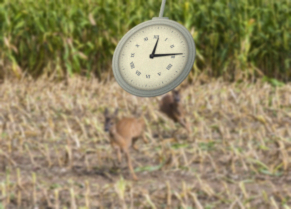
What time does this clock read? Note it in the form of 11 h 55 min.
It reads 12 h 14 min
